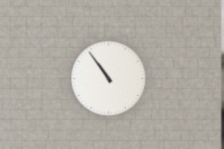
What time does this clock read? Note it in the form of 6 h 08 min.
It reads 10 h 54 min
